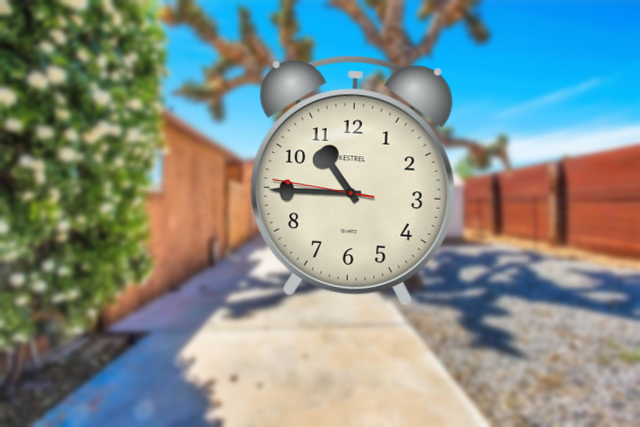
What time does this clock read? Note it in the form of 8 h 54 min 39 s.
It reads 10 h 44 min 46 s
